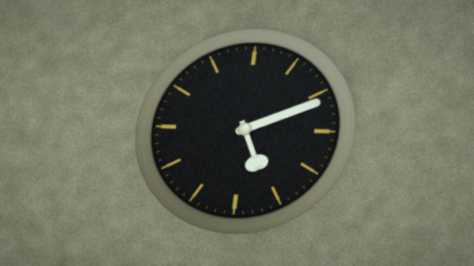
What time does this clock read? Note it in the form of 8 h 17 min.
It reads 5 h 11 min
